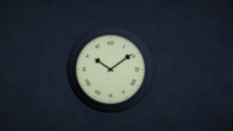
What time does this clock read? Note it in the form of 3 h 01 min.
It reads 10 h 09 min
